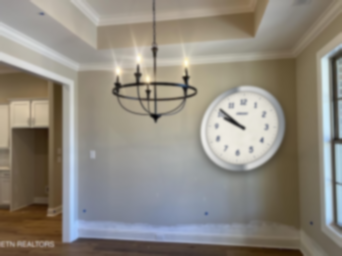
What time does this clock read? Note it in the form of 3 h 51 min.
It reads 9 h 51 min
